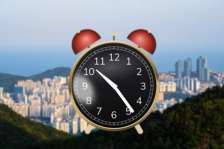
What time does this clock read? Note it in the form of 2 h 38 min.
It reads 10 h 24 min
